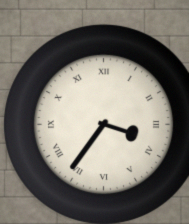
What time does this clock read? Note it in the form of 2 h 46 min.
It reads 3 h 36 min
